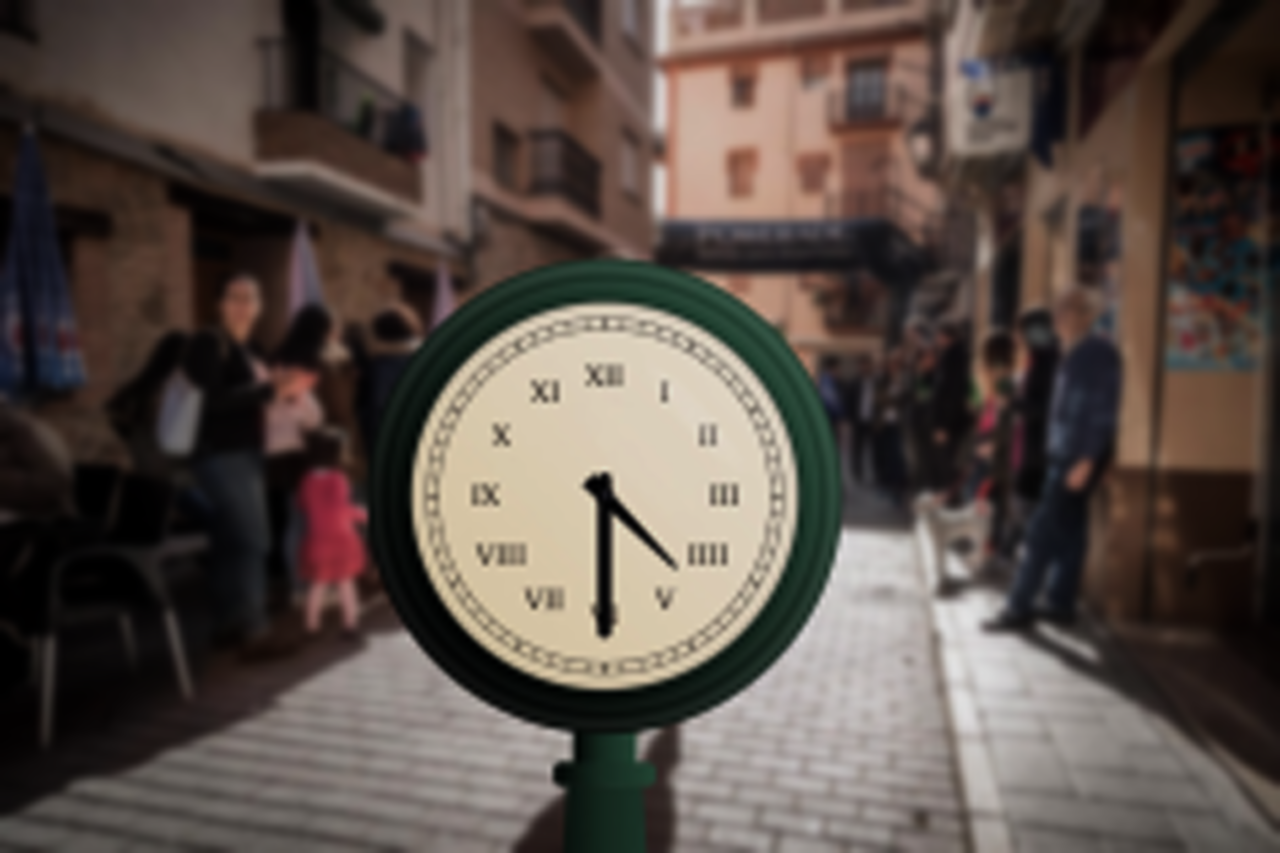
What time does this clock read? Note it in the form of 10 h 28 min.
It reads 4 h 30 min
